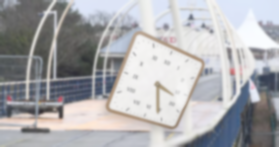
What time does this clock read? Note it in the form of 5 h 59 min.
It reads 3 h 26 min
